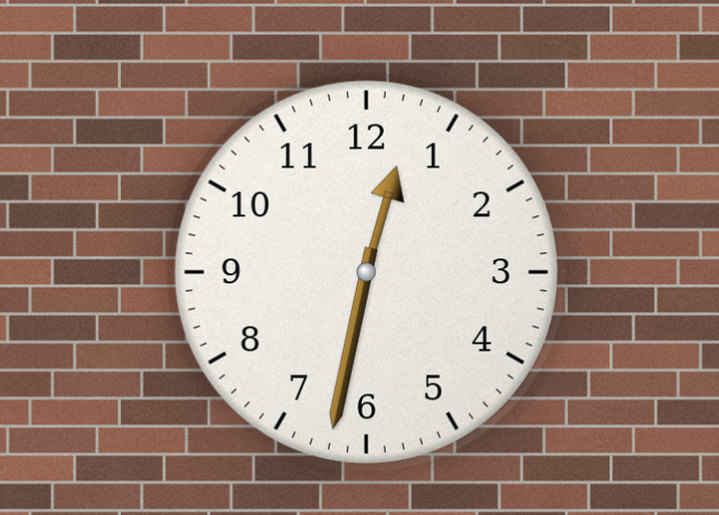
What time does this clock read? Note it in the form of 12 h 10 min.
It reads 12 h 32 min
